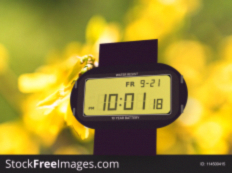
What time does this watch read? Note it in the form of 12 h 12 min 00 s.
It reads 10 h 01 min 18 s
